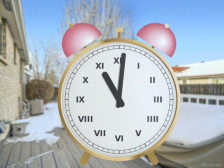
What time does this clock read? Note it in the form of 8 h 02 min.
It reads 11 h 01 min
